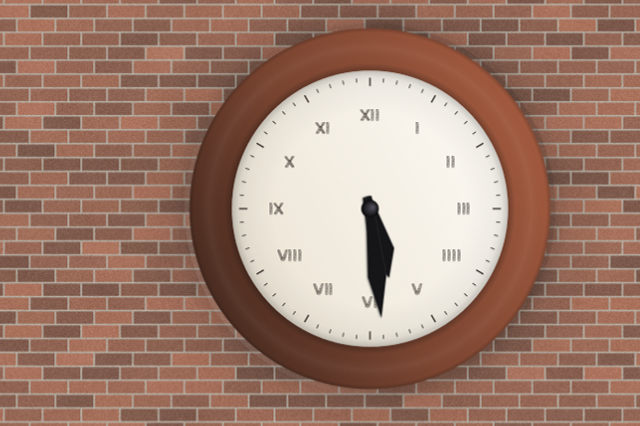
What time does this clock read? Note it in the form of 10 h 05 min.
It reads 5 h 29 min
